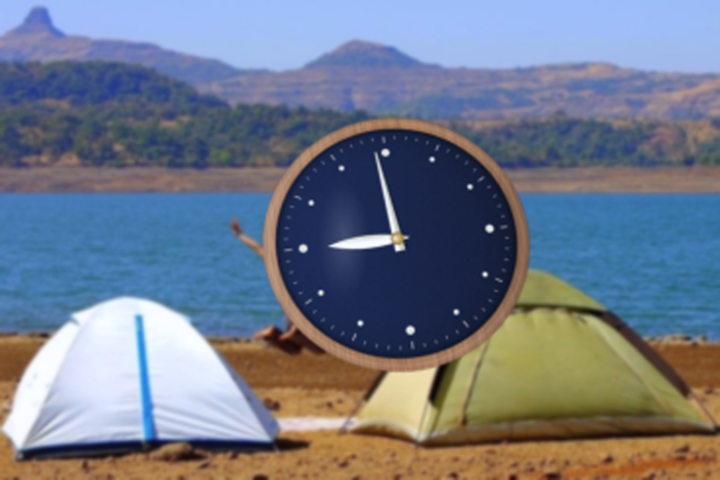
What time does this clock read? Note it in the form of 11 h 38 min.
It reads 8 h 59 min
